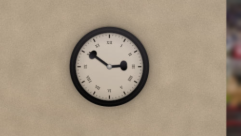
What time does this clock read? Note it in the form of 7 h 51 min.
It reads 2 h 51 min
